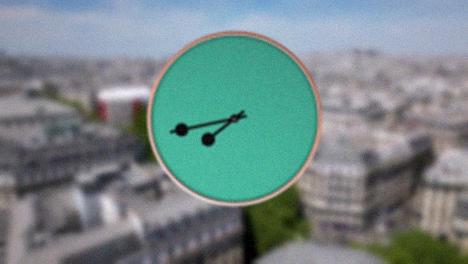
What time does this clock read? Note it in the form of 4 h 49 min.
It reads 7 h 43 min
